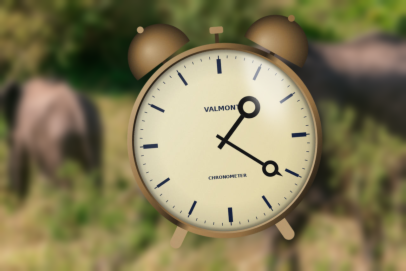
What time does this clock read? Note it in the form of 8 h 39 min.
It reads 1 h 21 min
